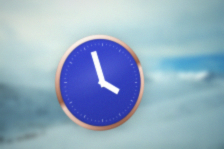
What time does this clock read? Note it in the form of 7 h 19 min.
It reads 3 h 57 min
